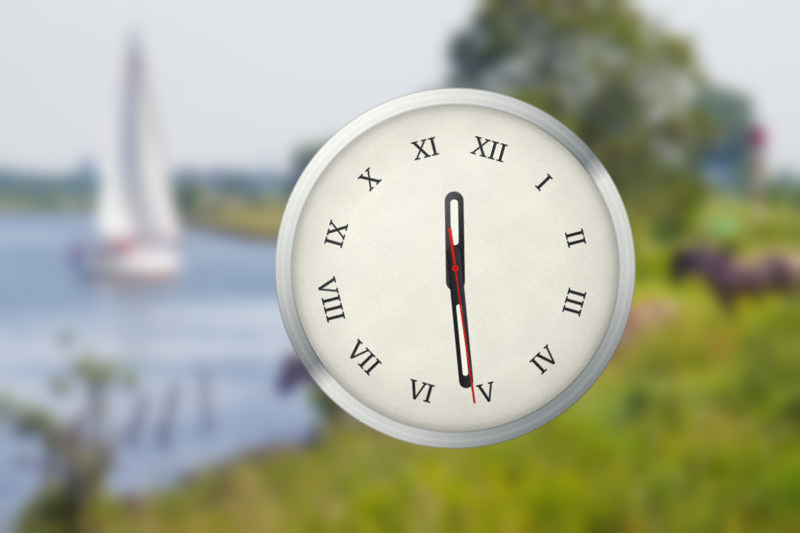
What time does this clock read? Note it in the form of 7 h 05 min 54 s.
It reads 11 h 26 min 26 s
